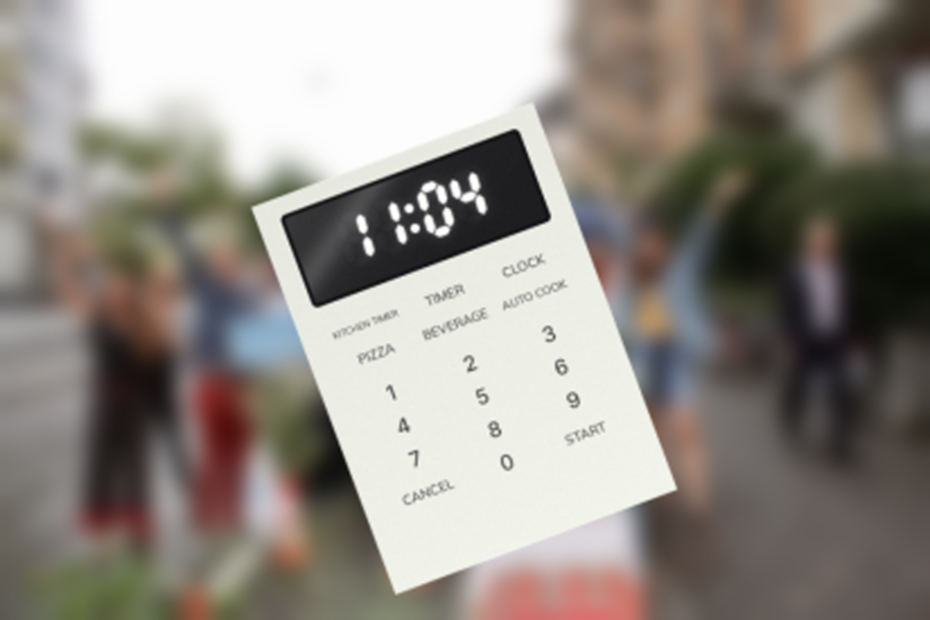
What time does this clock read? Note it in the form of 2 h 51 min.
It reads 11 h 04 min
